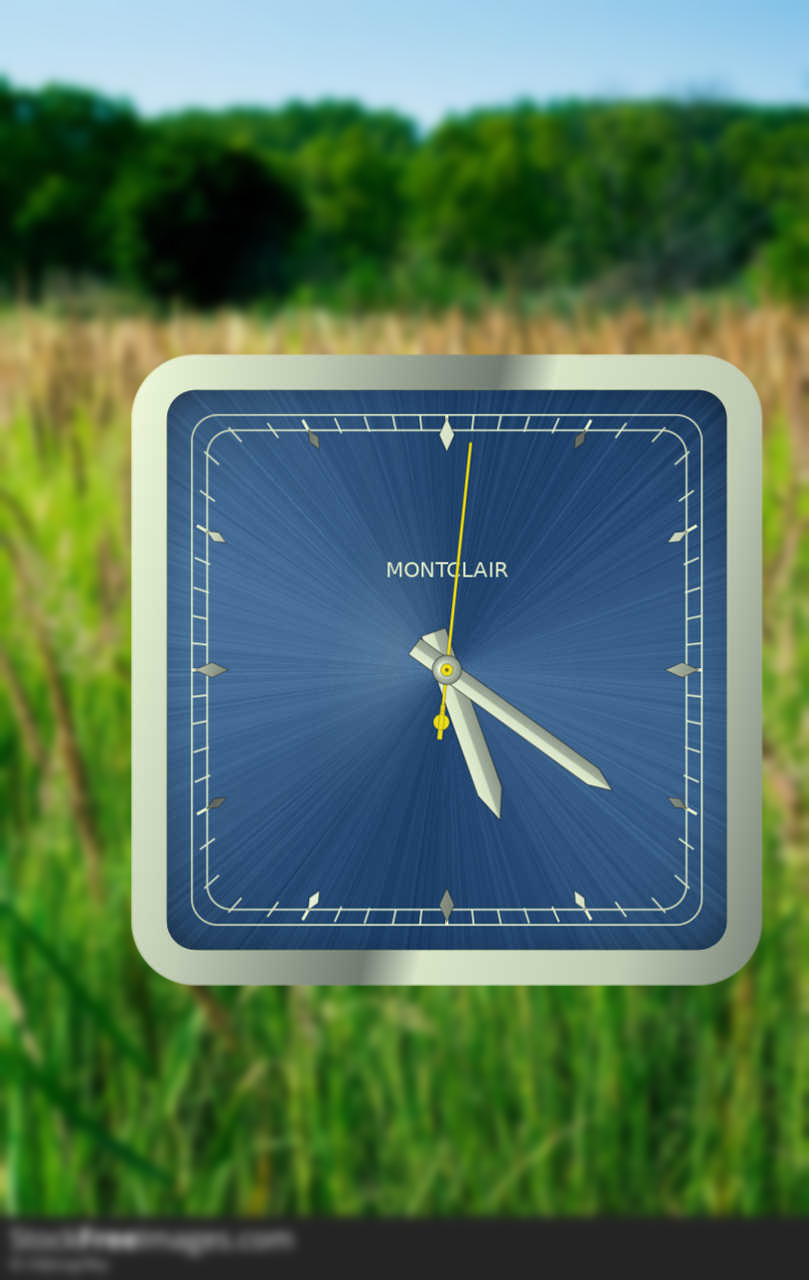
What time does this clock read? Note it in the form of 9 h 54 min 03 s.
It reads 5 h 21 min 01 s
